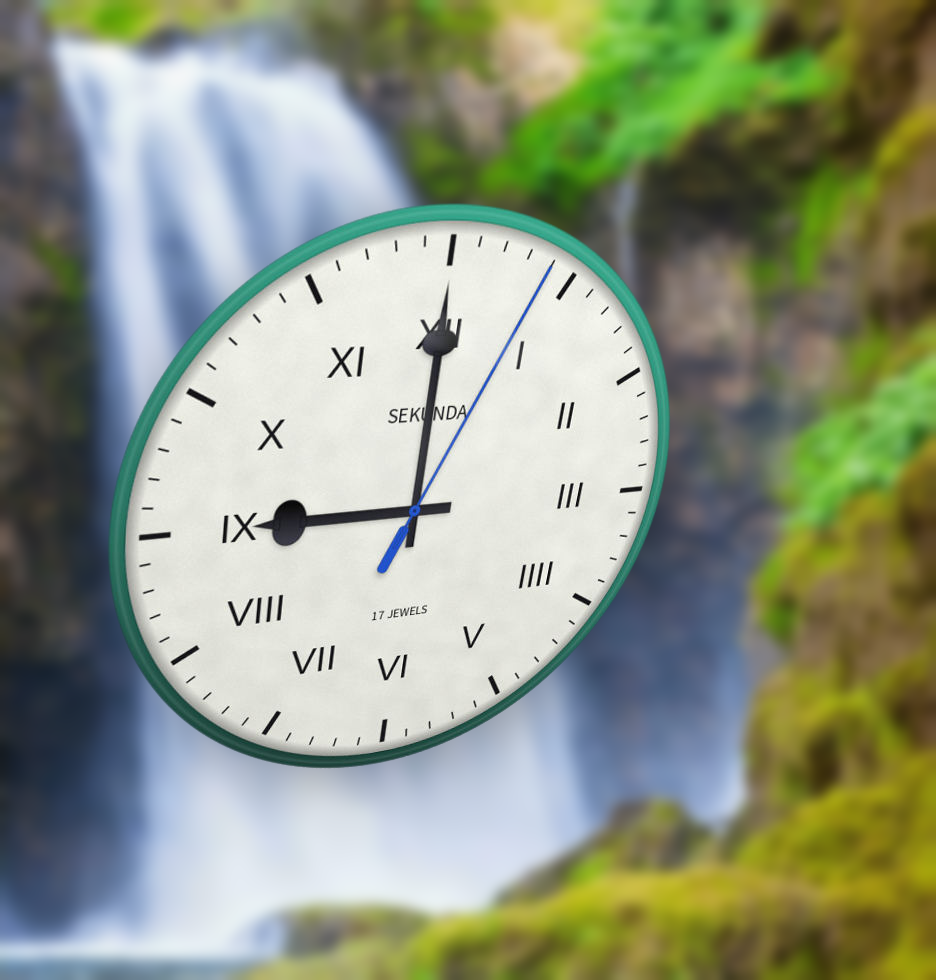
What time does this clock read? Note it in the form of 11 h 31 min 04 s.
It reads 9 h 00 min 04 s
